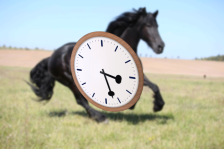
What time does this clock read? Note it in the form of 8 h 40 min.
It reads 3 h 27 min
